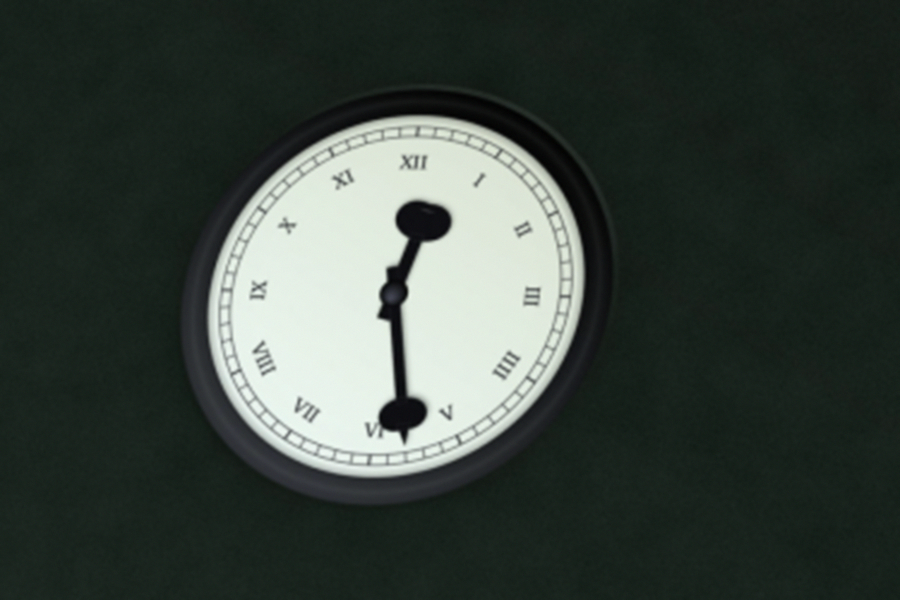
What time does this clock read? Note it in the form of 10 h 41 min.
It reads 12 h 28 min
